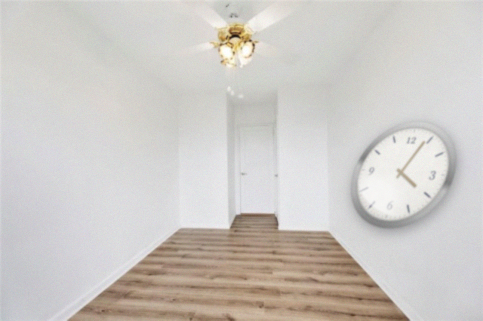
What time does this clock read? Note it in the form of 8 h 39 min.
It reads 4 h 04 min
